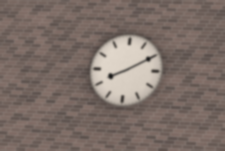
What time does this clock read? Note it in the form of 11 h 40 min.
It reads 8 h 10 min
